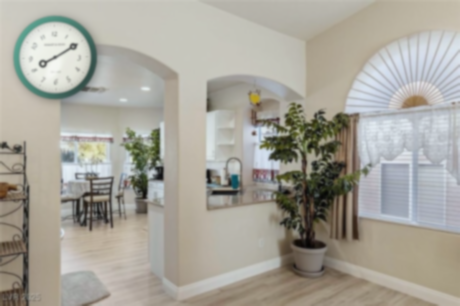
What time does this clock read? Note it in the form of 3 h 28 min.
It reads 8 h 10 min
